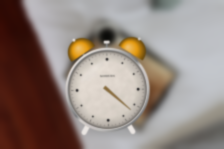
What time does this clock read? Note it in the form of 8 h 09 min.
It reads 4 h 22 min
